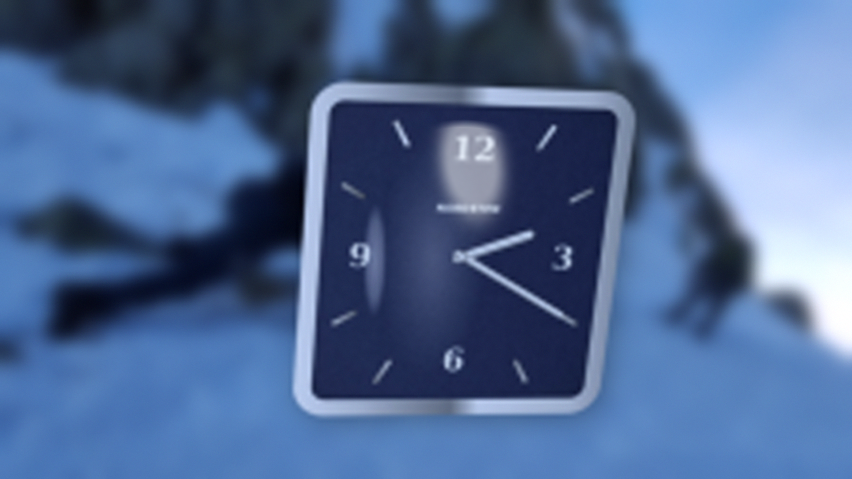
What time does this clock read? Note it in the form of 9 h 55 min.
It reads 2 h 20 min
